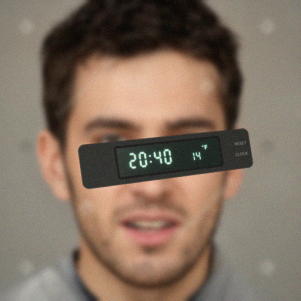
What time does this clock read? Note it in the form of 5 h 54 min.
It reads 20 h 40 min
